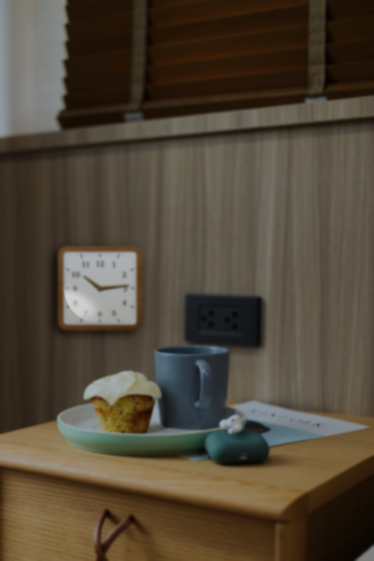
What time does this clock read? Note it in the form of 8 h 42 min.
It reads 10 h 14 min
